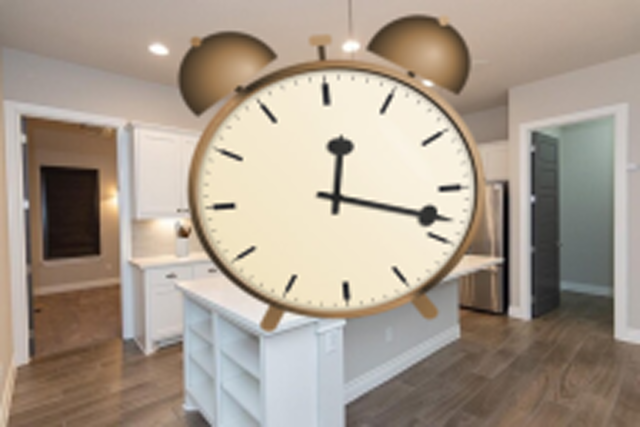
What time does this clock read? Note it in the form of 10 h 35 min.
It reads 12 h 18 min
